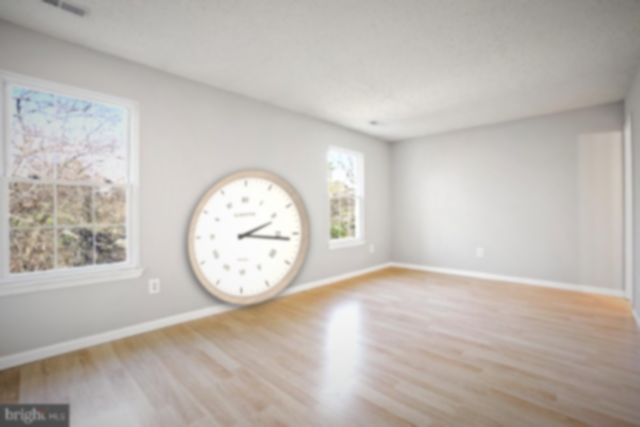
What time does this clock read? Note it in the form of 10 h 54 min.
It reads 2 h 16 min
